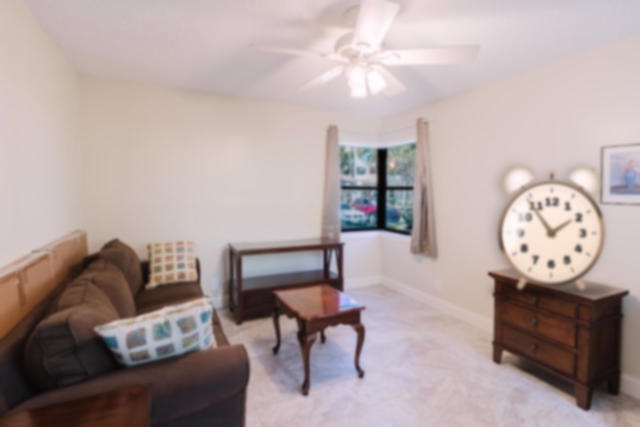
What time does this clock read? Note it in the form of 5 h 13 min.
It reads 1 h 54 min
